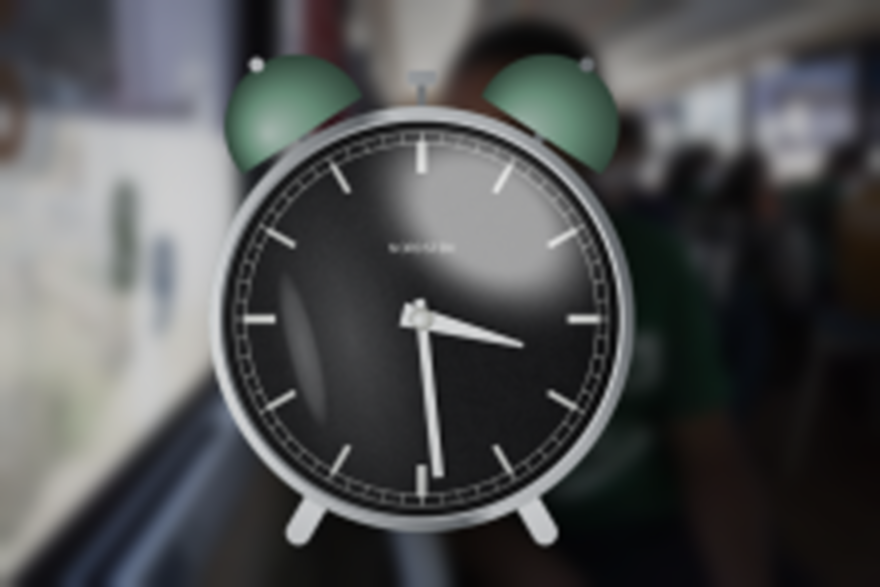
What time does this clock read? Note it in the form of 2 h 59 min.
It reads 3 h 29 min
